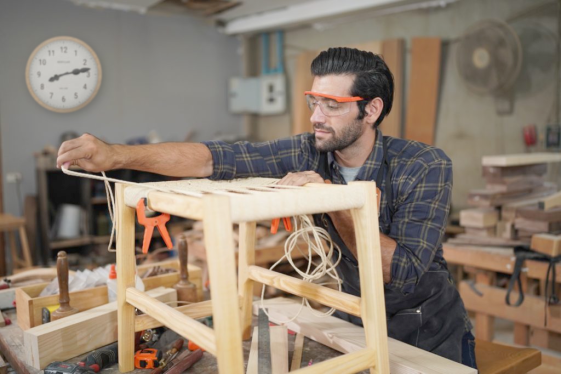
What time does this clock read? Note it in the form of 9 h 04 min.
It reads 8 h 13 min
